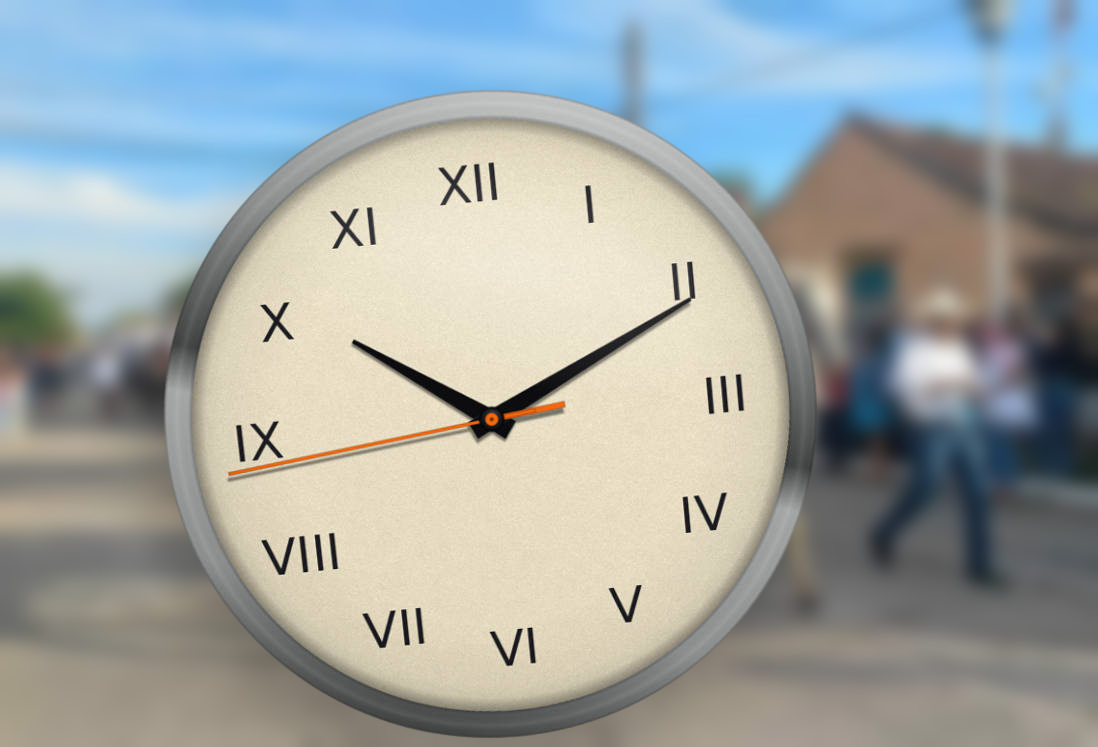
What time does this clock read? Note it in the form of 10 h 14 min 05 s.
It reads 10 h 10 min 44 s
